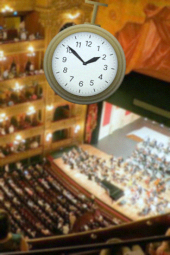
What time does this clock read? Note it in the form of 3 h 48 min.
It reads 1 h 51 min
